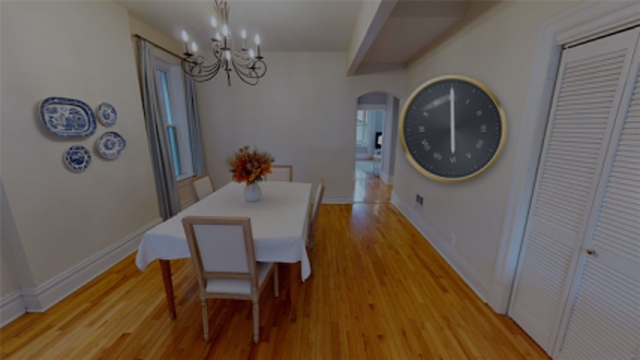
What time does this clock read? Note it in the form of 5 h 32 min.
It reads 6 h 00 min
